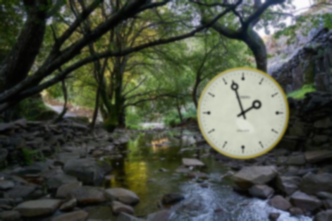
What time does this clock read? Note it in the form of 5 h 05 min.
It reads 1 h 57 min
